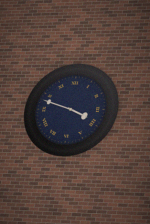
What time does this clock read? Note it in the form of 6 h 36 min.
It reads 3 h 48 min
